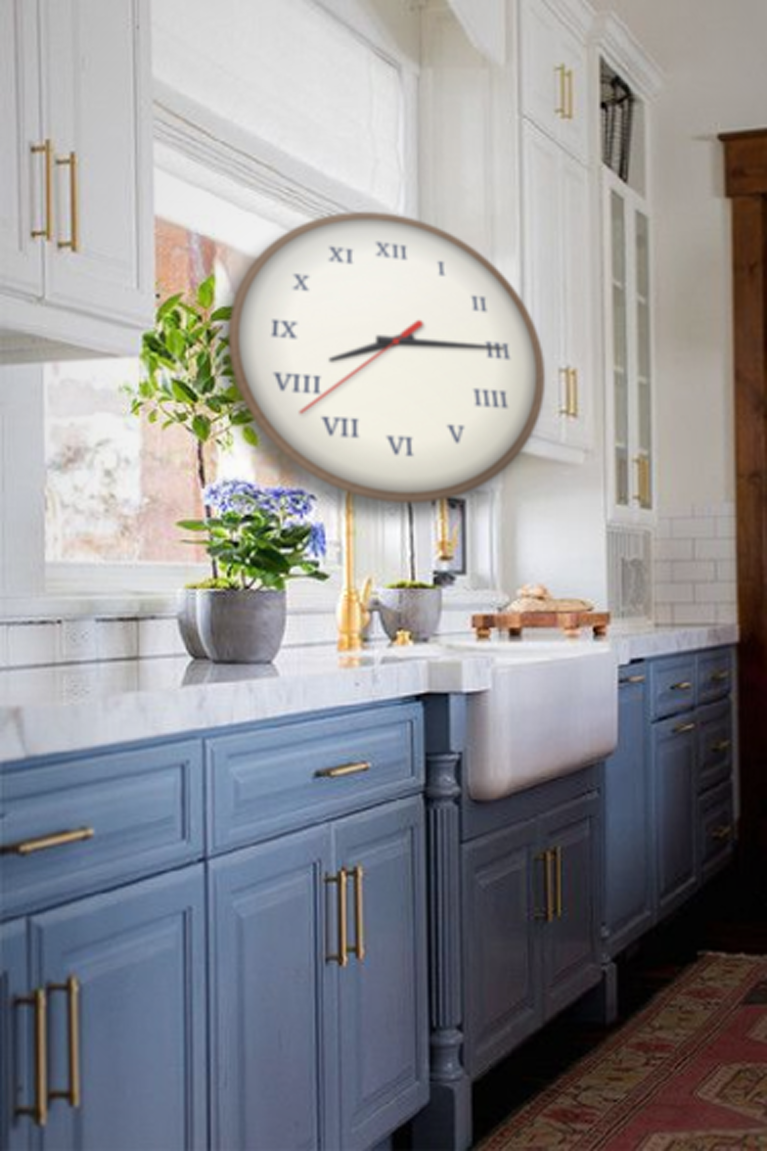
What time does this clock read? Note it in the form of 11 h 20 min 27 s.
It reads 8 h 14 min 38 s
